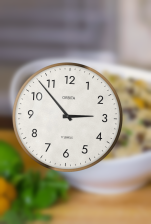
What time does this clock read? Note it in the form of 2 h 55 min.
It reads 2 h 53 min
